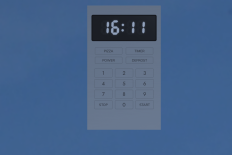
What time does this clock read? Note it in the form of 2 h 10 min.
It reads 16 h 11 min
